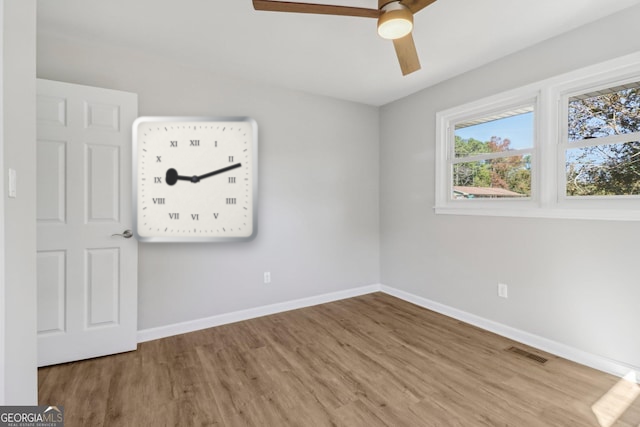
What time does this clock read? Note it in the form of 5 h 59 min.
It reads 9 h 12 min
